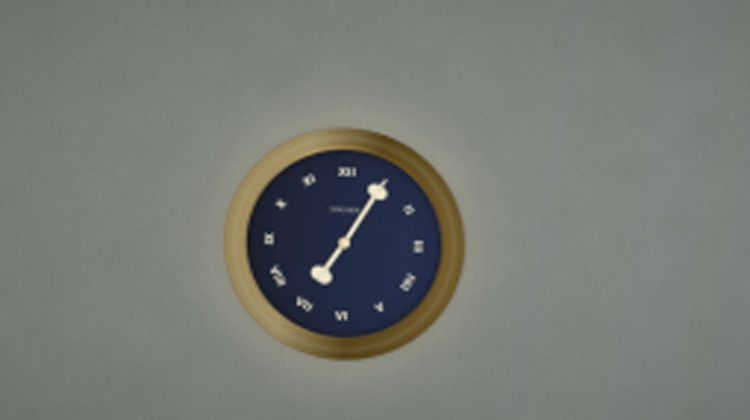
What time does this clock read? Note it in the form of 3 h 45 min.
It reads 7 h 05 min
